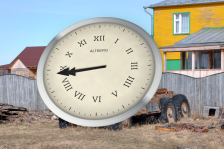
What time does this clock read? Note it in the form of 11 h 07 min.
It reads 8 h 44 min
